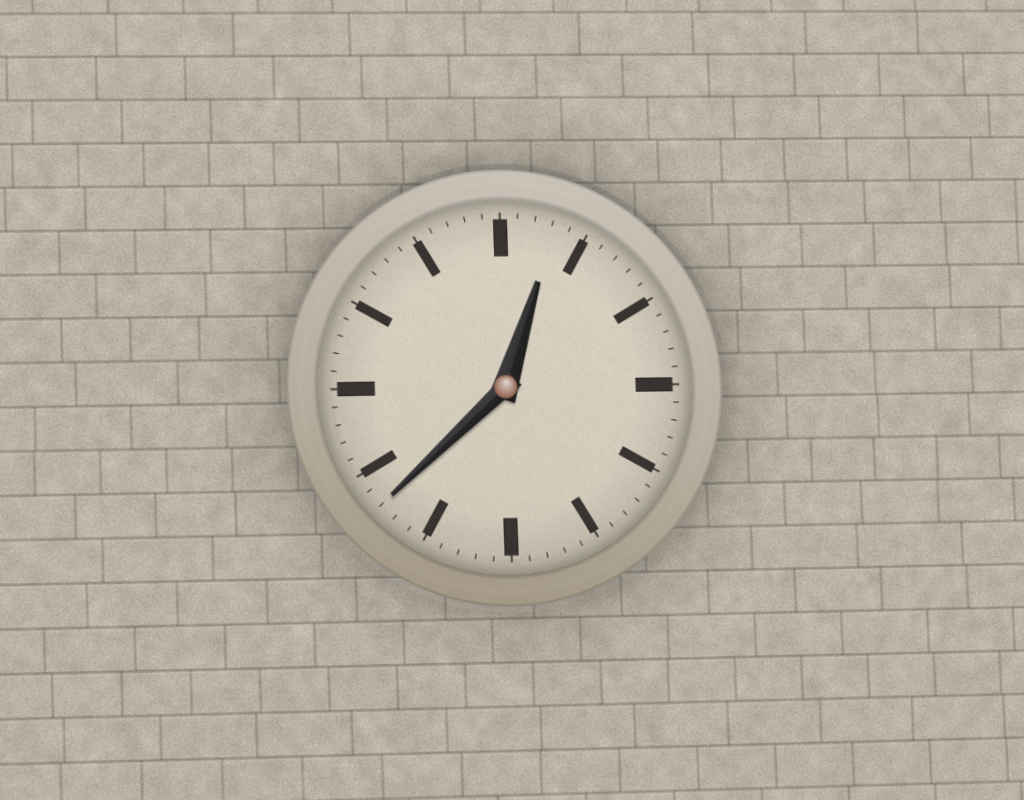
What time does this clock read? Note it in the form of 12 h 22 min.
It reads 12 h 38 min
